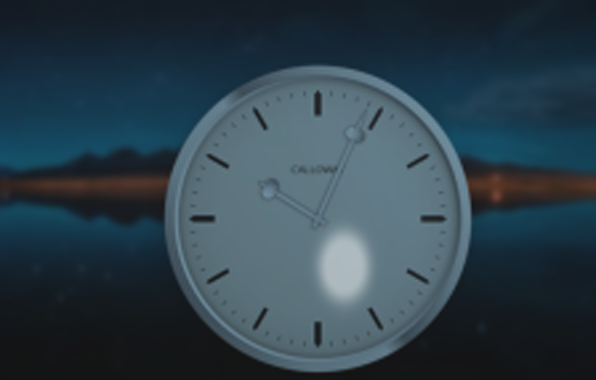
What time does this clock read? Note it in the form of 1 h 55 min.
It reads 10 h 04 min
